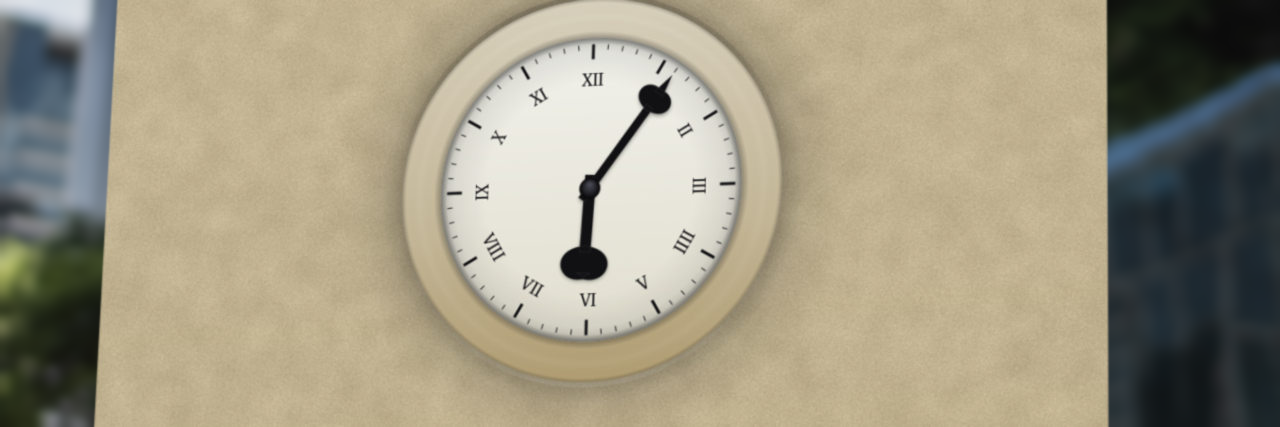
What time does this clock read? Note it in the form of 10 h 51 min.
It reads 6 h 06 min
